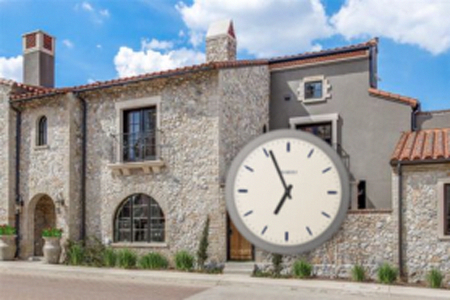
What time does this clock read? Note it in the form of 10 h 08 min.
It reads 6 h 56 min
